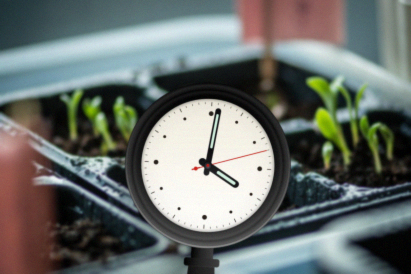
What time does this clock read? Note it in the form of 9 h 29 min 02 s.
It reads 4 h 01 min 12 s
